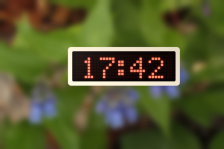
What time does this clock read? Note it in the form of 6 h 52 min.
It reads 17 h 42 min
